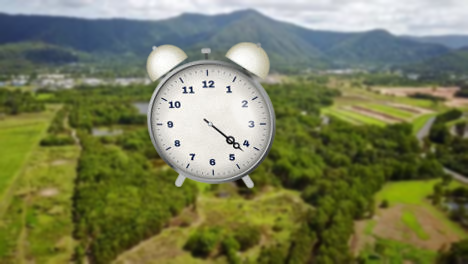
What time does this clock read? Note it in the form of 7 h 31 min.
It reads 4 h 22 min
